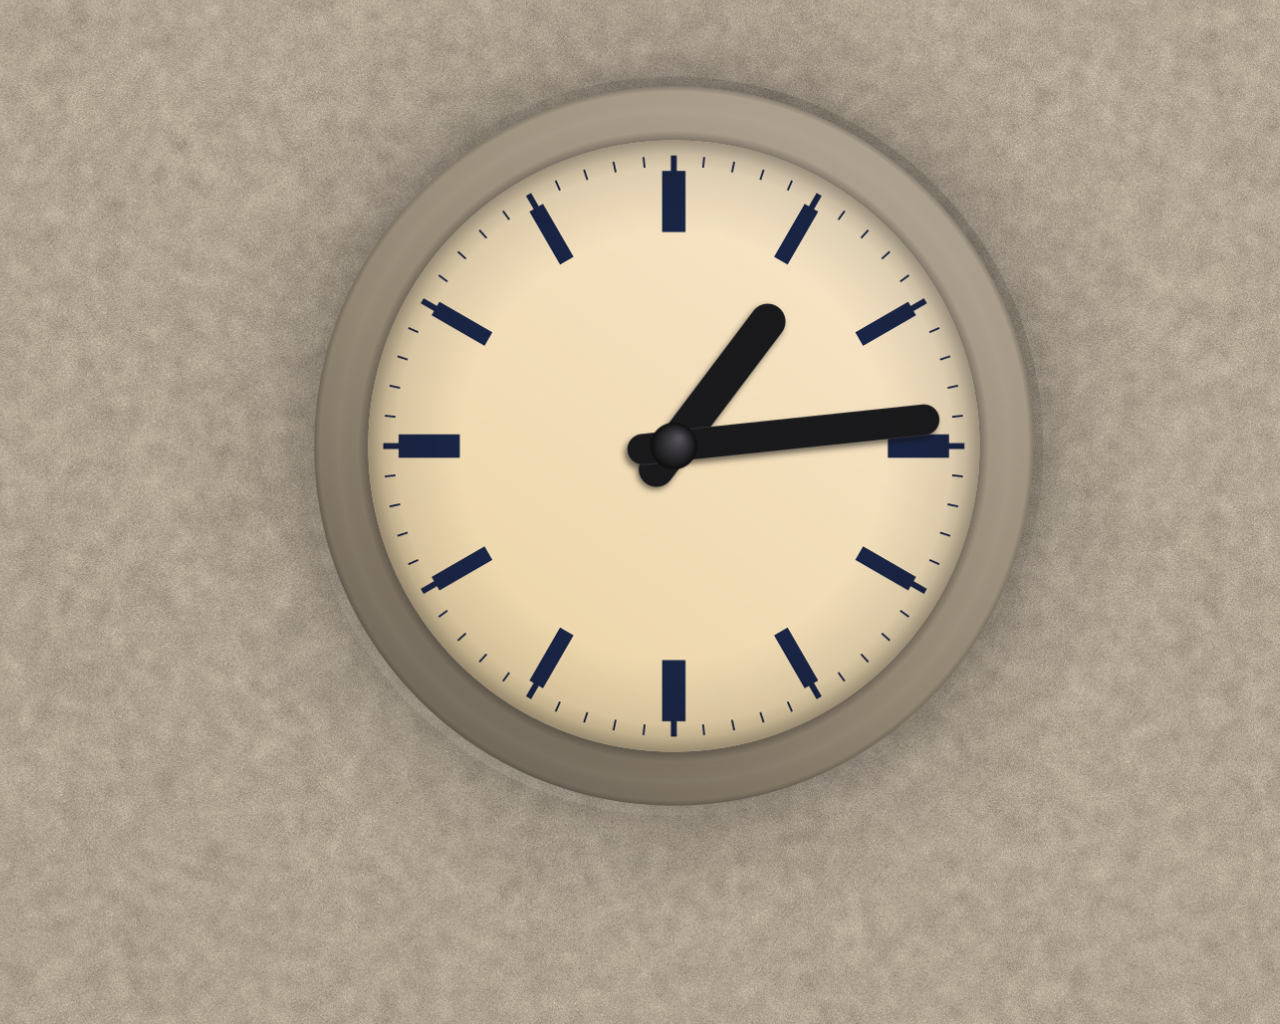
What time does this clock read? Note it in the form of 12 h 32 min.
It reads 1 h 14 min
